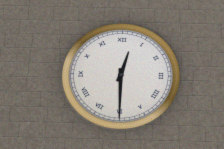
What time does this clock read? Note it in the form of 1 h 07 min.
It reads 12 h 30 min
